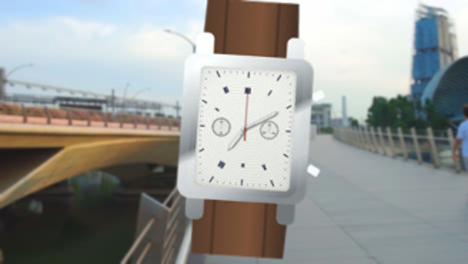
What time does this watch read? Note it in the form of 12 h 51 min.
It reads 7 h 10 min
